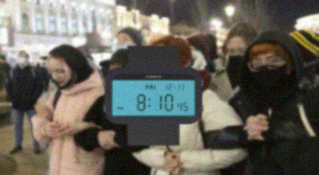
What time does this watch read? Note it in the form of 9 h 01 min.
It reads 8 h 10 min
